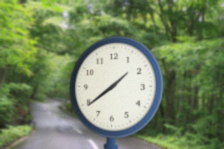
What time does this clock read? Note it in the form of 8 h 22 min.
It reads 1 h 39 min
